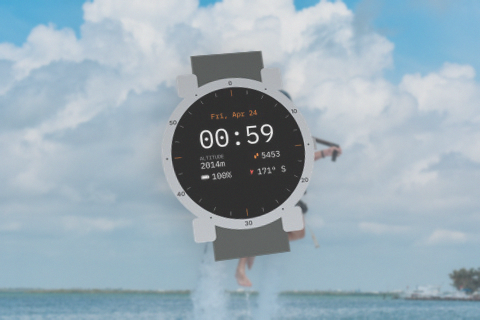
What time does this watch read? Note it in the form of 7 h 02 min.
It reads 0 h 59 min
